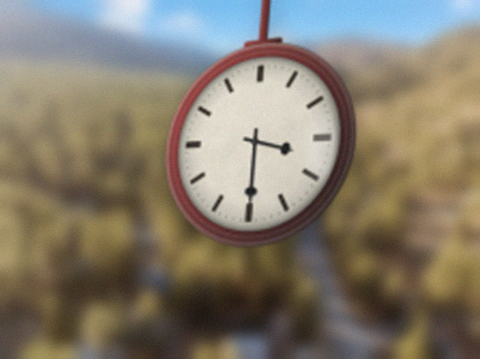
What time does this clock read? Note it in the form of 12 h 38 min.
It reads 3 h 30 min
